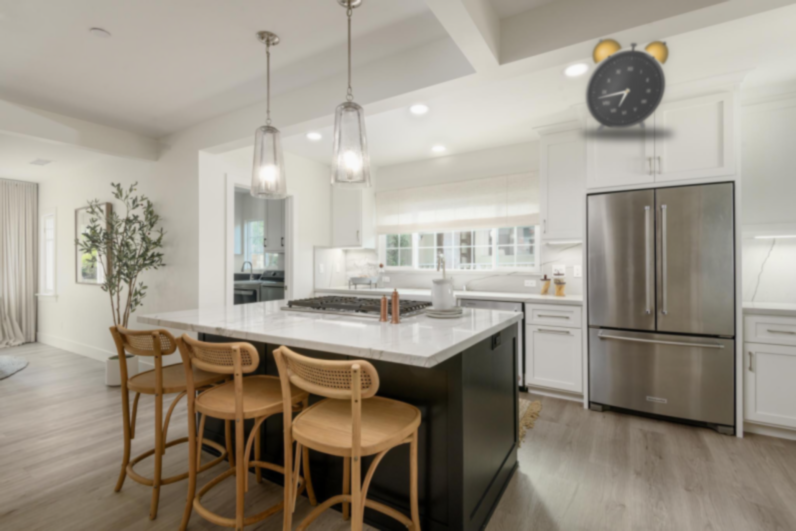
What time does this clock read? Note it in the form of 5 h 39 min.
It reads 6 h 43 min
